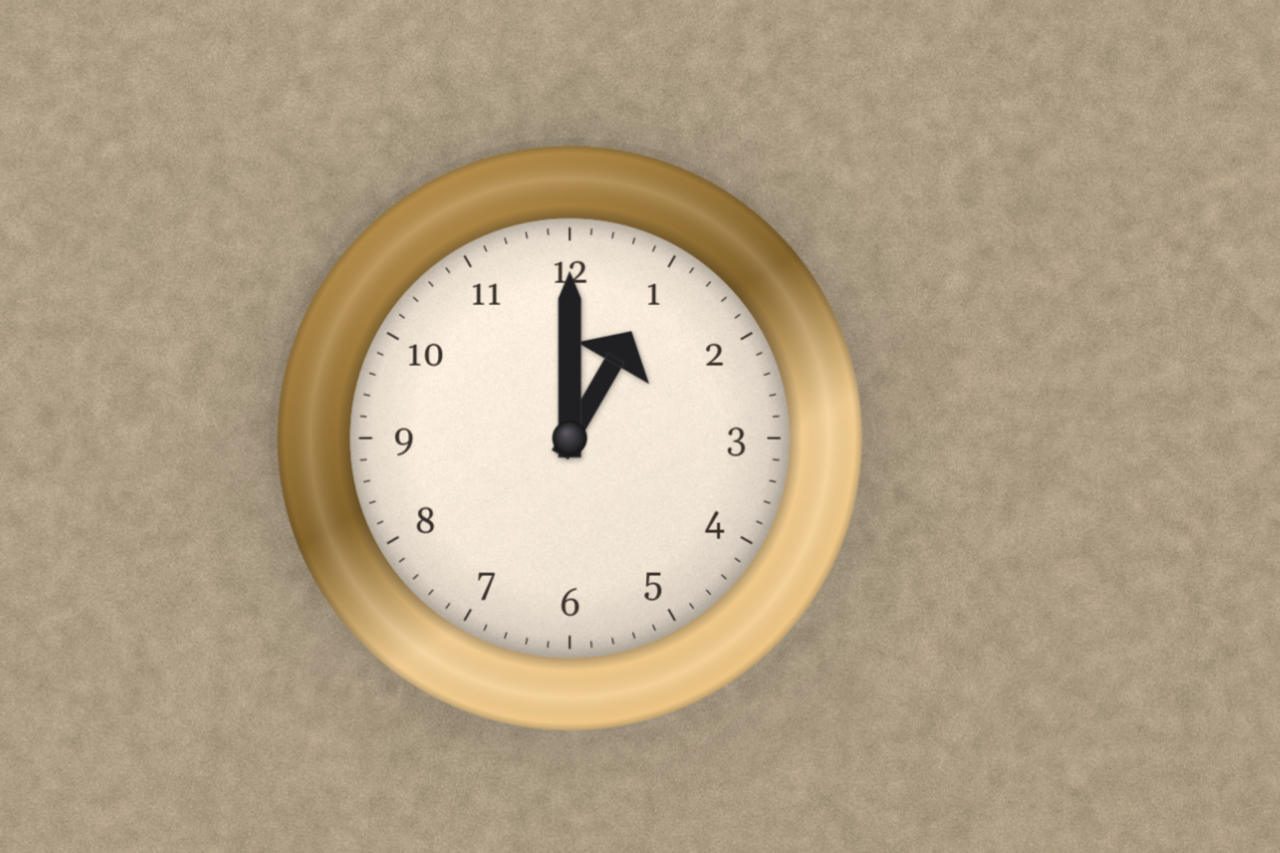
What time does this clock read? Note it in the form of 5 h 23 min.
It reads 1 h 00 min
